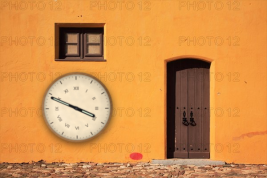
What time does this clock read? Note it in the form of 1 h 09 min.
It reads 3 h 49 min
